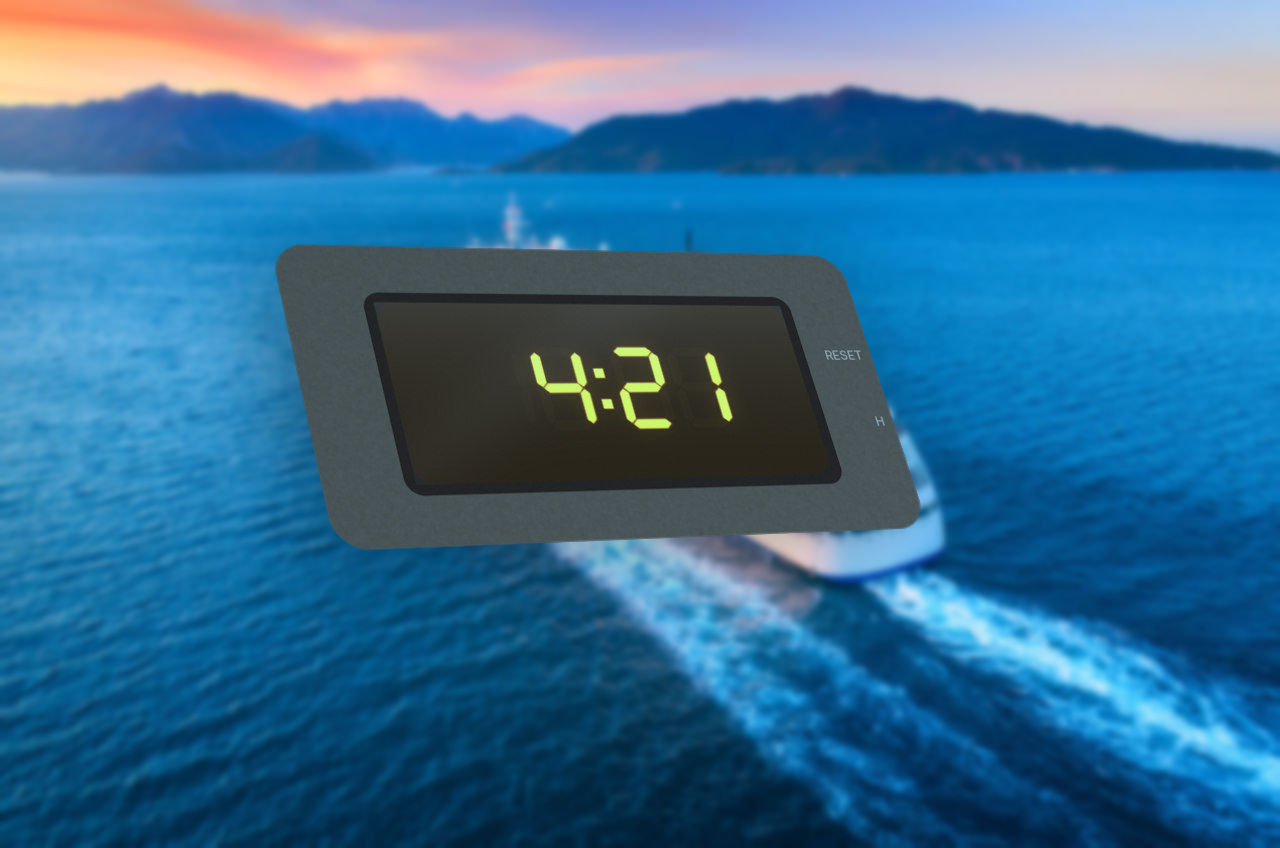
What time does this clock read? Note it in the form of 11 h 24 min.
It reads 4 h 21 min
